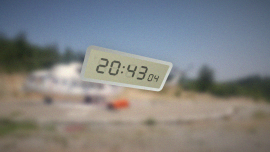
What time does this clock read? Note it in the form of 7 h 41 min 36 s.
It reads 20 h 43 min 04 s
